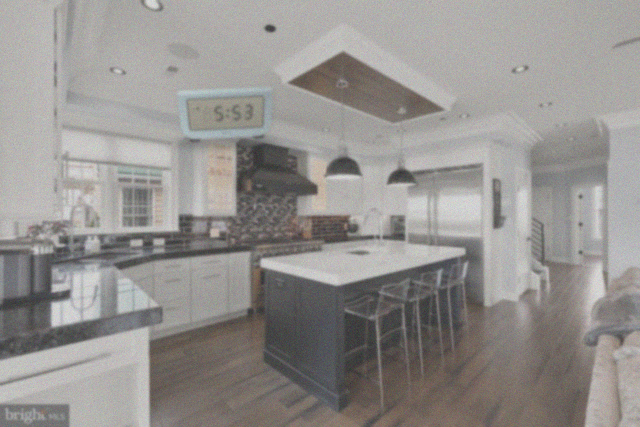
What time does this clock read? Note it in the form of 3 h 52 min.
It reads 5 h 53 min
